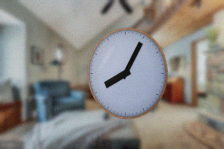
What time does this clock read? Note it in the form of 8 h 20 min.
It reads 8 h 05 min
